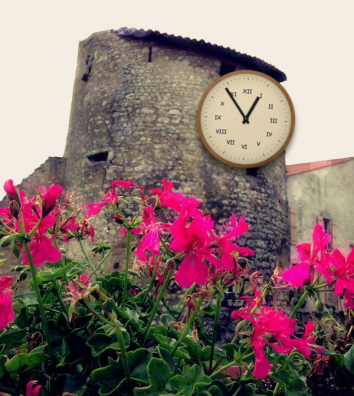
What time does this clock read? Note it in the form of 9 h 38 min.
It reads 12 h 54 min
